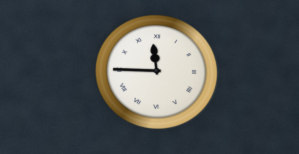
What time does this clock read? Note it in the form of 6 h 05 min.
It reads 11 h 45 min
